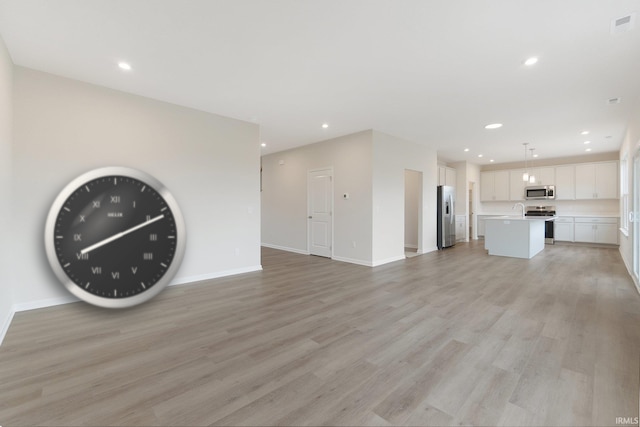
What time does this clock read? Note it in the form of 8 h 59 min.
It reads 8 h 11 min
